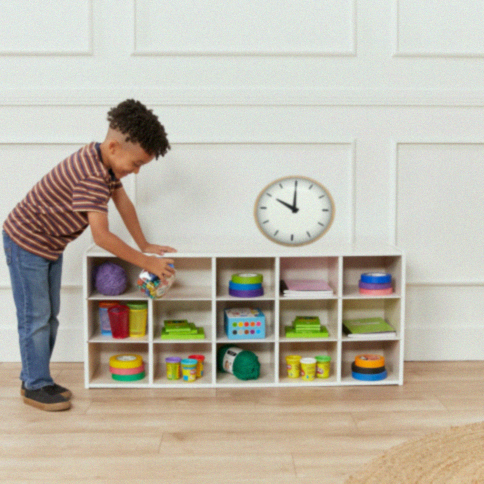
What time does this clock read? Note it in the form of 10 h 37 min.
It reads 10 h 00 min
